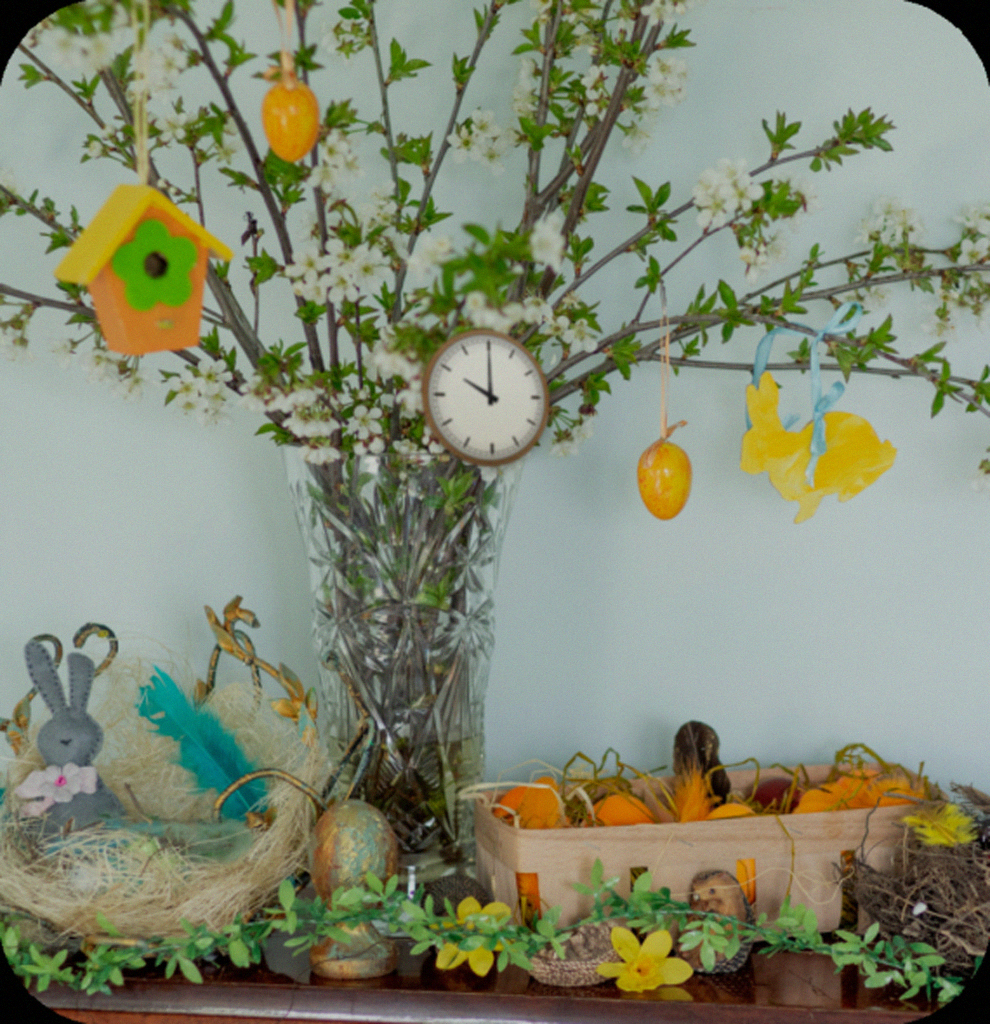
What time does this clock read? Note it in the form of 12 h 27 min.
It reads 10 h 00 min
